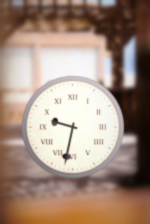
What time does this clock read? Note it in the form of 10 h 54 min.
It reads 9 h 32 min
